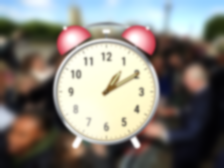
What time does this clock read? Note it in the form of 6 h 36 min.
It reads 1 h 10 min
